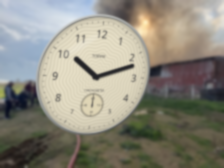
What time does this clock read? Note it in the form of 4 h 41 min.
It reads 10 h 12 min
